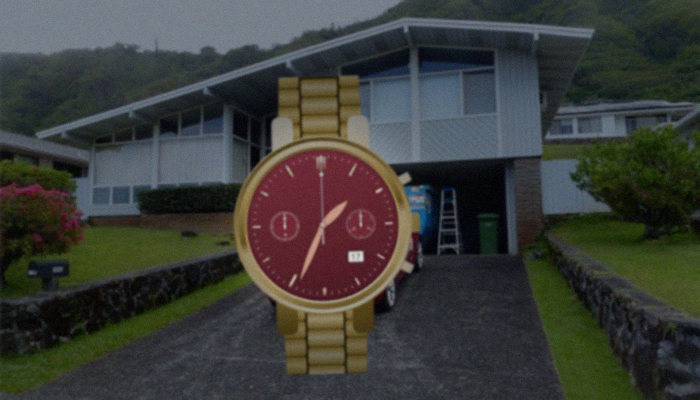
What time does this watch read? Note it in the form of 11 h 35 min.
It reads 1 h 34 min
